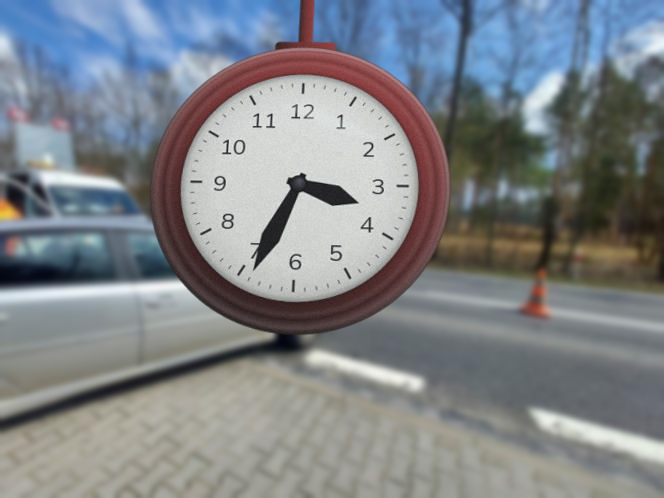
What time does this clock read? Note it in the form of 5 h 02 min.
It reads 3 h 34 min
